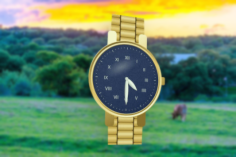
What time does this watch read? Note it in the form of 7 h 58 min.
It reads 4 h 30 min
